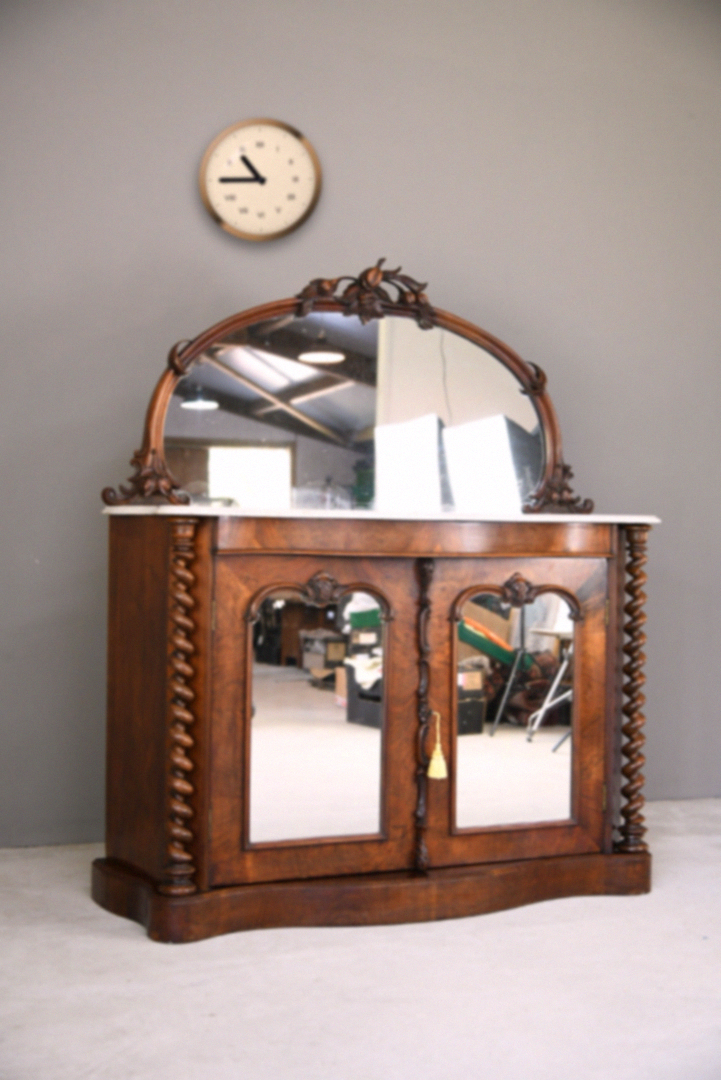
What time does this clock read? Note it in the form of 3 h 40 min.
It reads 10 h 45 min
